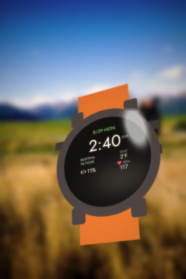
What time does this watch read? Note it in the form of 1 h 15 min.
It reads 2 h 40 min
